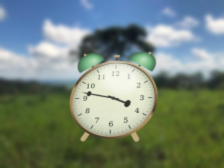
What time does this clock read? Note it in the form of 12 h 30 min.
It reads 3 h 47 min
